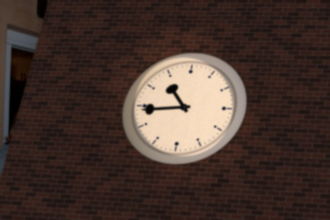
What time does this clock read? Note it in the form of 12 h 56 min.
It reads 10 h 44 min
